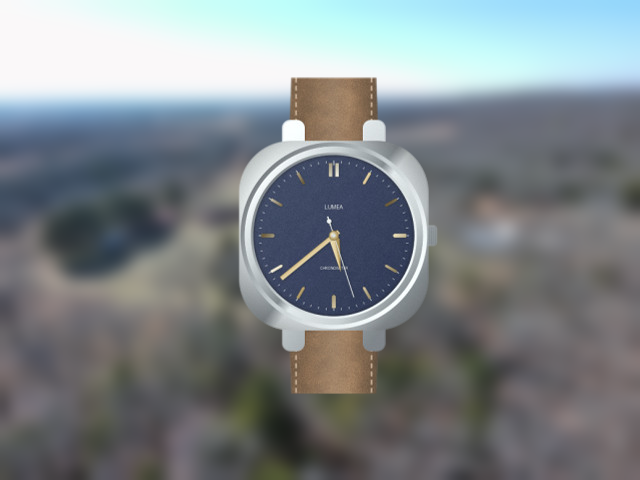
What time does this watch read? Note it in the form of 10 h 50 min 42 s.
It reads 5 h 38 min 27 s
